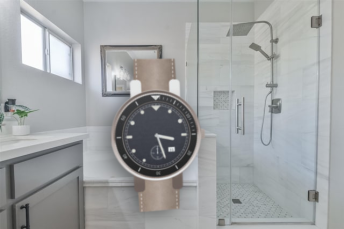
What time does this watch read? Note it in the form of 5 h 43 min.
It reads 3 h 27 min
